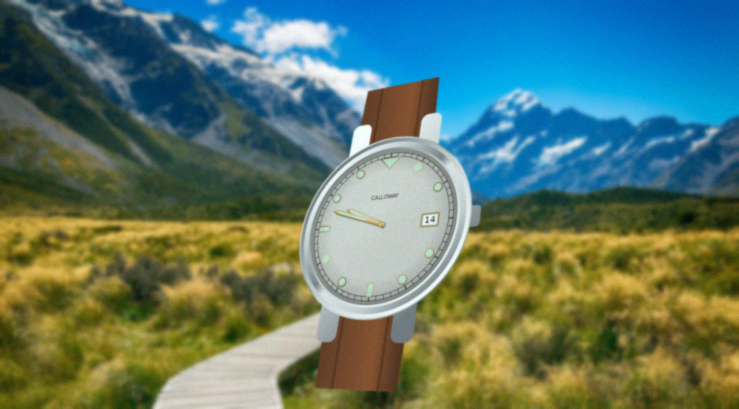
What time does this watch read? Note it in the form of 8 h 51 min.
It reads 9 h 48 min
